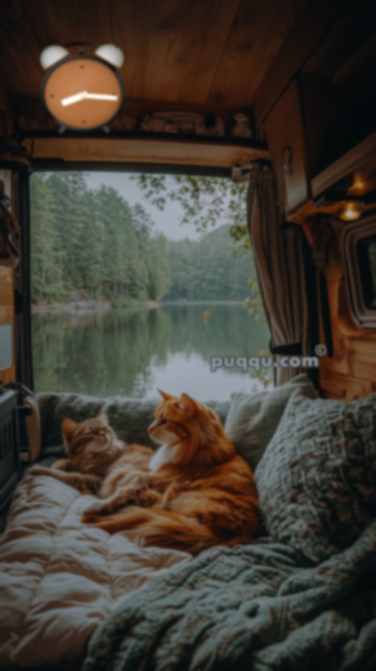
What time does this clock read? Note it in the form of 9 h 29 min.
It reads 8 h 16 min
